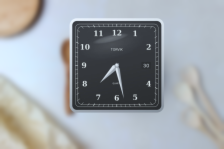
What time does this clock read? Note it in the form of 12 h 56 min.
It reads 7 h 28 min
